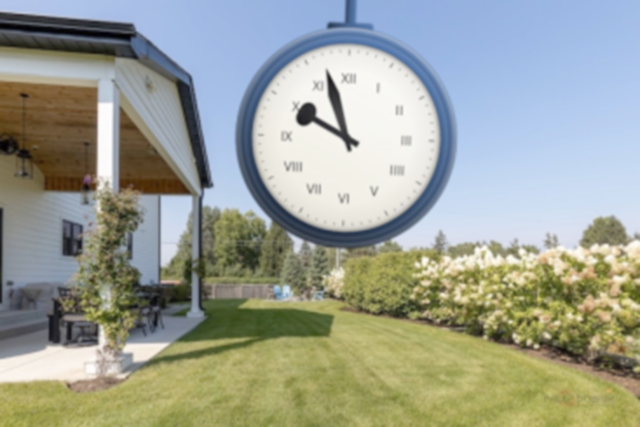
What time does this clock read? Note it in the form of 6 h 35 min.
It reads 9 h 57 min
